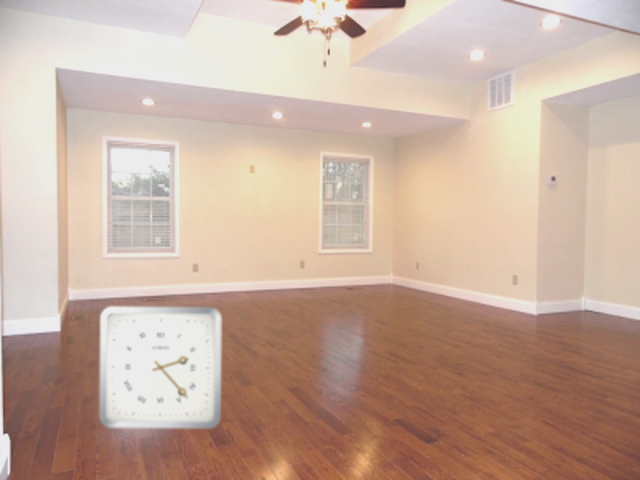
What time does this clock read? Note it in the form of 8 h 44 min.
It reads 2 h 23 min
